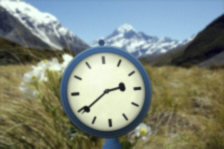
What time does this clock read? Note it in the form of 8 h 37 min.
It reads 2 h 39 min
